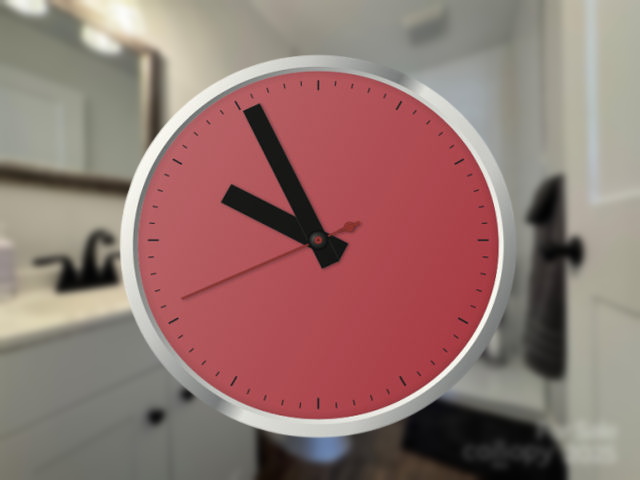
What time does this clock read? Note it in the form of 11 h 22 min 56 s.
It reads 9 h 55 min 41 s
